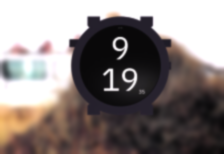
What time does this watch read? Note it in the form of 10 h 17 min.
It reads 9 h 19 min
